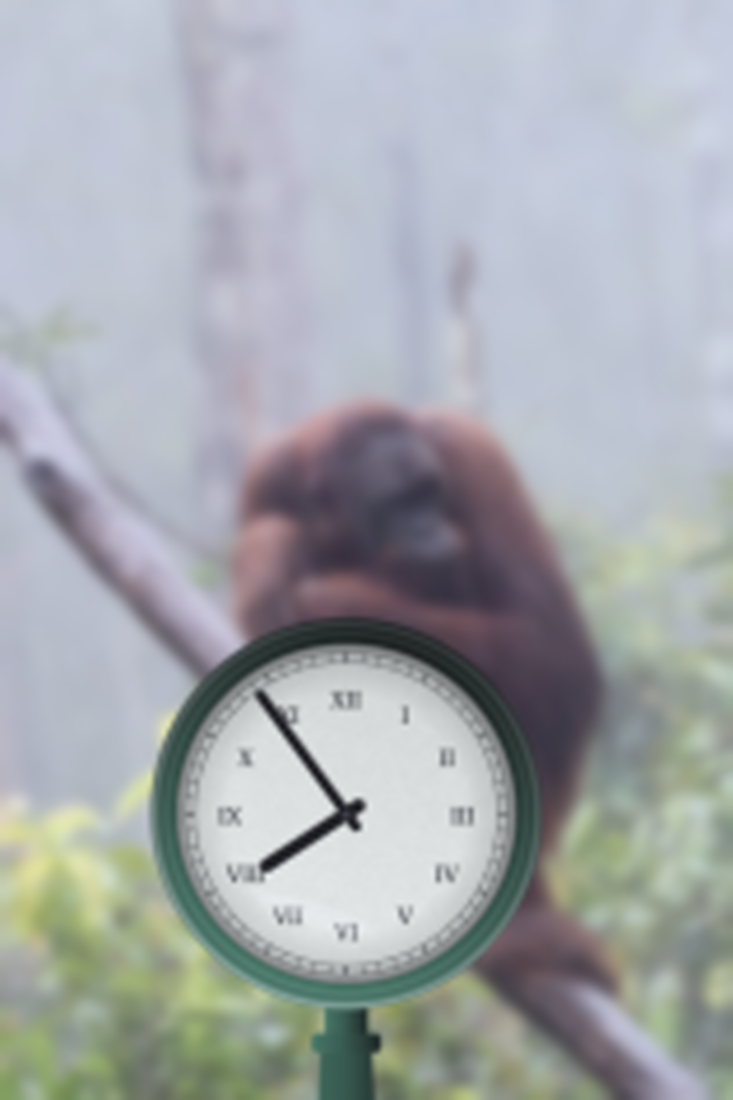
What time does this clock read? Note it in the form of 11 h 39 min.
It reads 7 h 54 min
